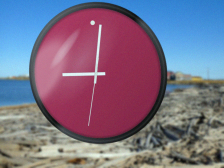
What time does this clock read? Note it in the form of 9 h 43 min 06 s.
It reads 9 h 01 min 32 s
